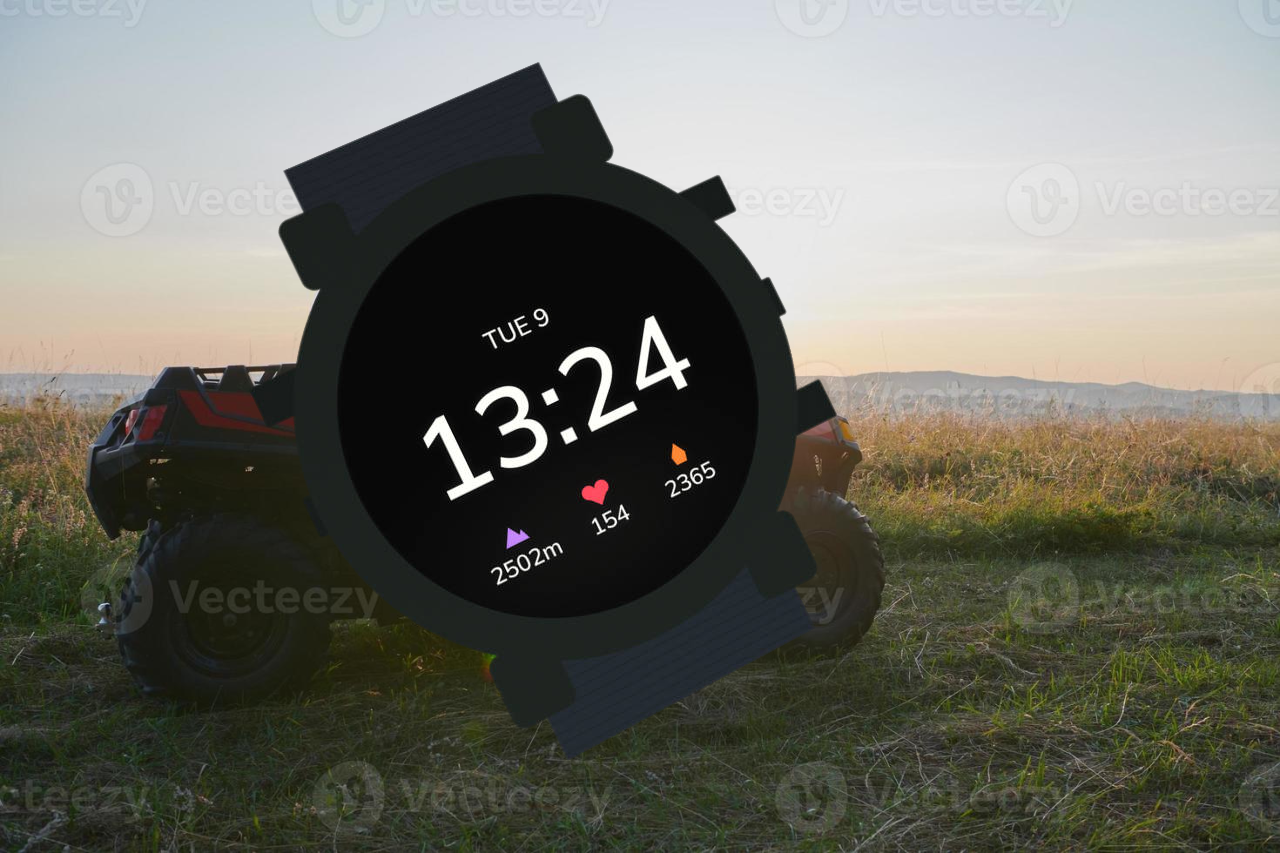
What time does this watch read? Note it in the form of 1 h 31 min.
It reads 13 h 24 min
